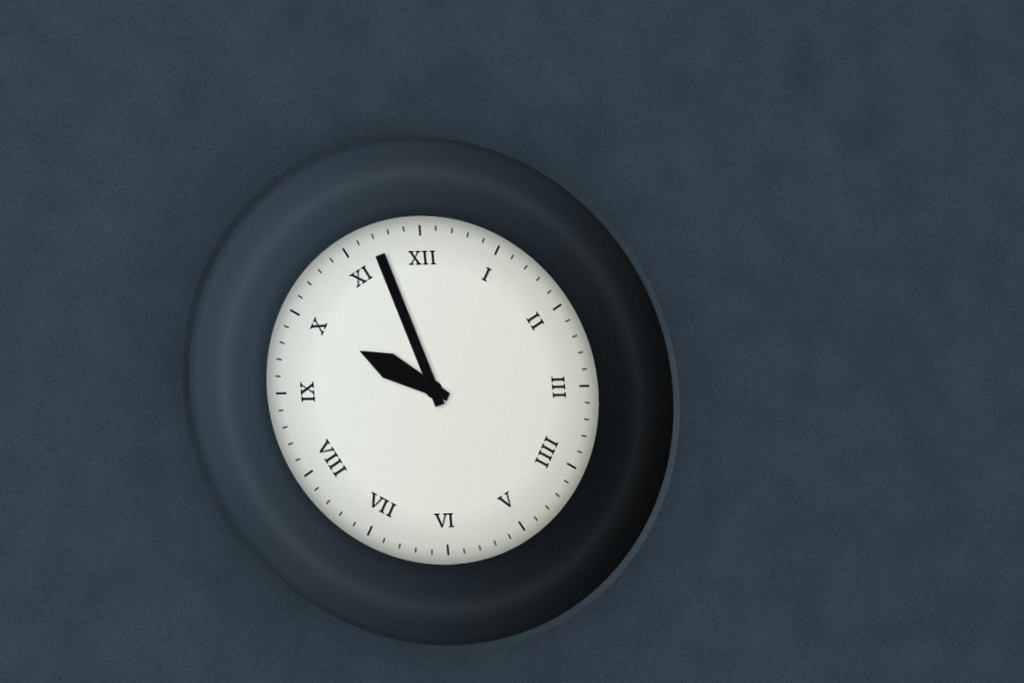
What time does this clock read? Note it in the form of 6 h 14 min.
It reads 9 h 57 min
